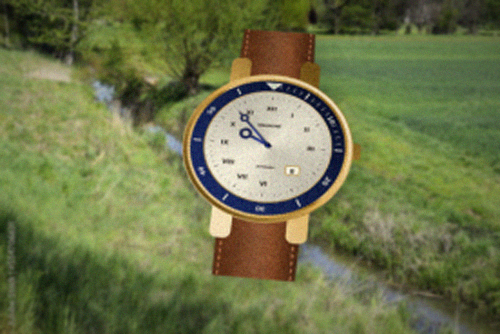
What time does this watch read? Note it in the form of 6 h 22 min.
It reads 9 h 53 min
